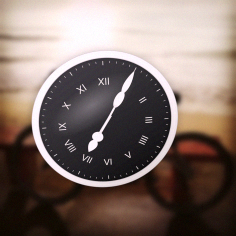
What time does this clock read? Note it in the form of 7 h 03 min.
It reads 7 h 05 min
